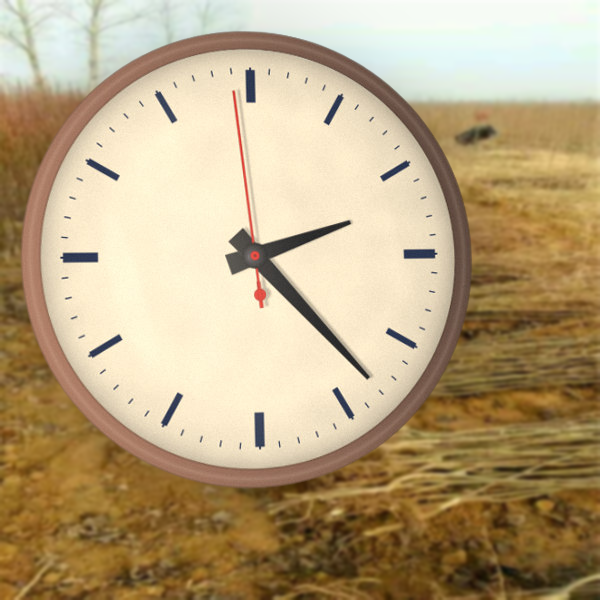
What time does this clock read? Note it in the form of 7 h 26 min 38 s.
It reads 2 h 22 min 59 s
